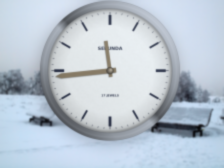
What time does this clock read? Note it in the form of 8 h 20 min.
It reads 11 h 44 min
